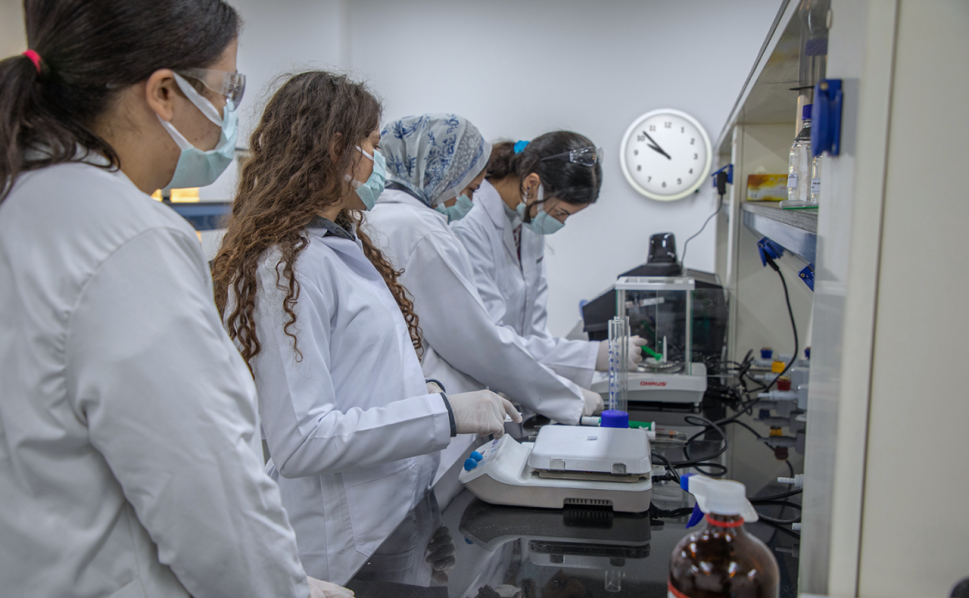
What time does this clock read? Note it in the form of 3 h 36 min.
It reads 9 h 52 min
